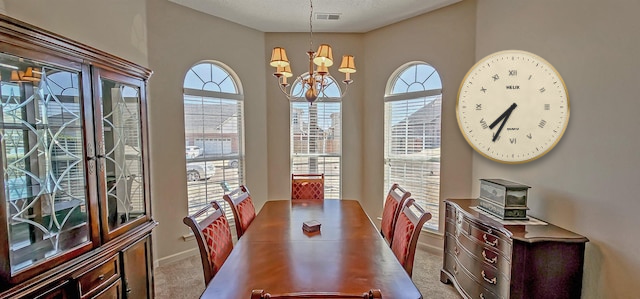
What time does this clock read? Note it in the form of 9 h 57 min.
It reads 7 h 35 min
